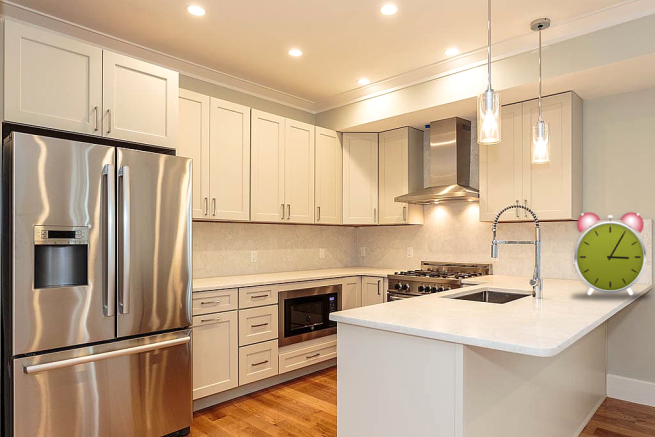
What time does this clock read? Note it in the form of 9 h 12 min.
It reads 3 h 05 min
